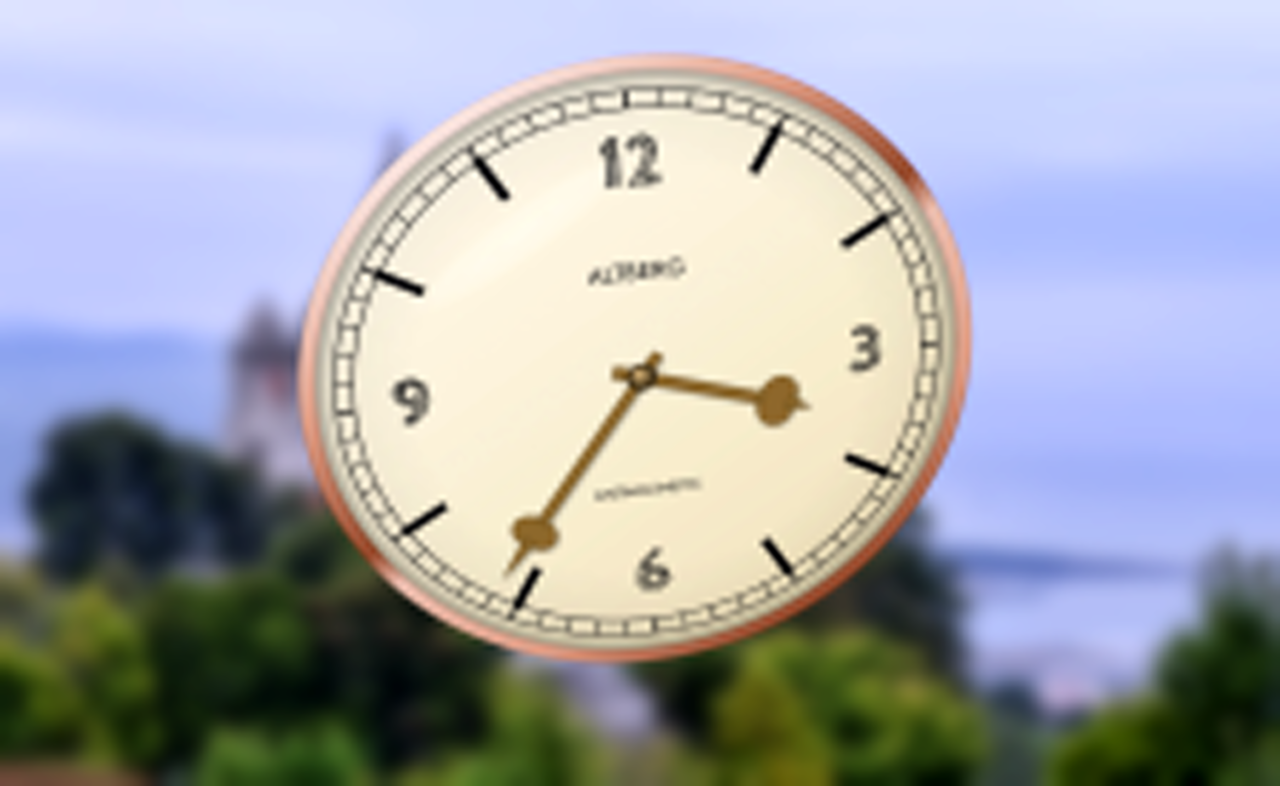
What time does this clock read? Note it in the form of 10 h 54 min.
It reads 3 h 36 min
